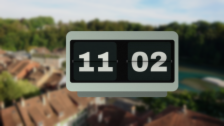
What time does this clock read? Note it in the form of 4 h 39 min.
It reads 11 h 02 min
